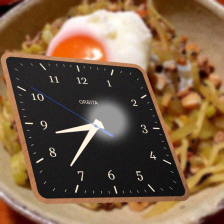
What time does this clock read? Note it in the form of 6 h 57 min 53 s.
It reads 8 h 36 min 51 s
